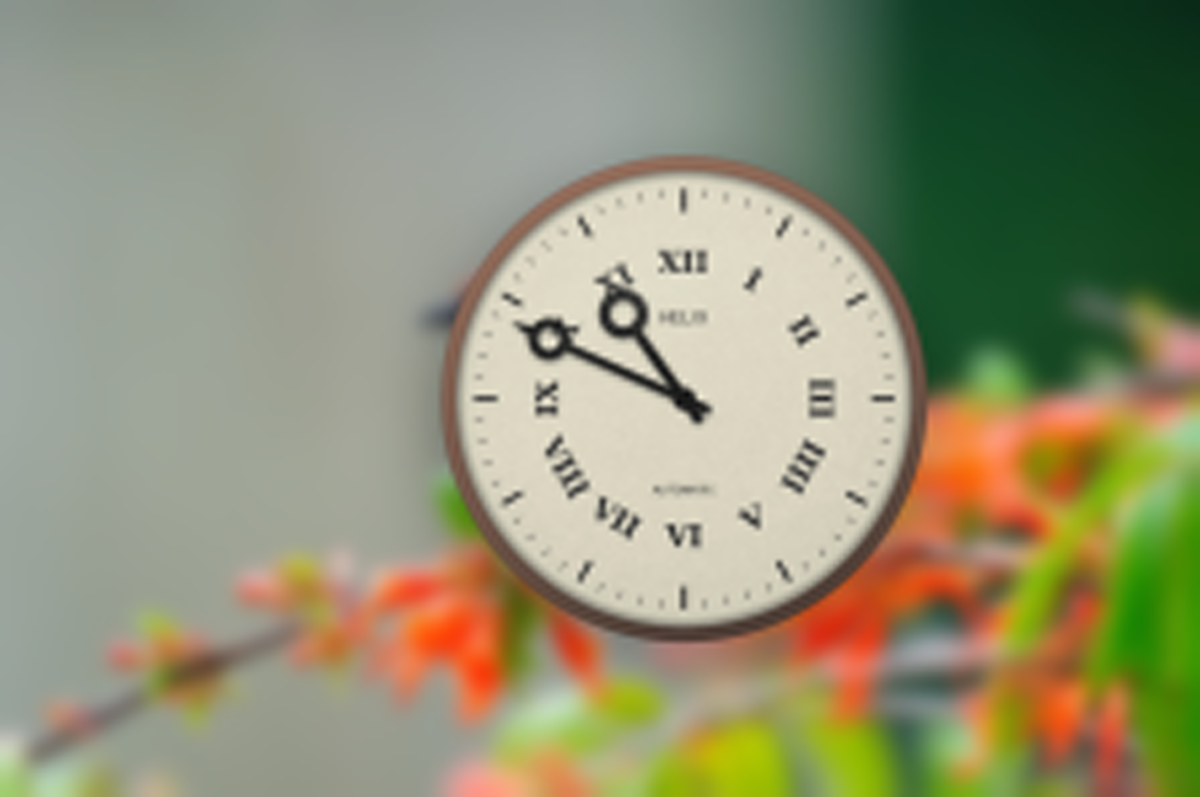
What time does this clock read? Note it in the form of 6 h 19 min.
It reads 10 h 49 min
